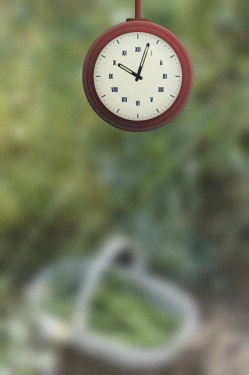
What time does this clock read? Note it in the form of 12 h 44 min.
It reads 10 h 03 min
